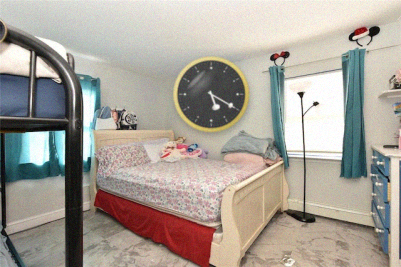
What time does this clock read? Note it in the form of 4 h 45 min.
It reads 5 h 20 min
